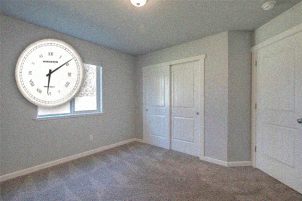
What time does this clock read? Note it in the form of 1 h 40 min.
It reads 6 h 09 min
